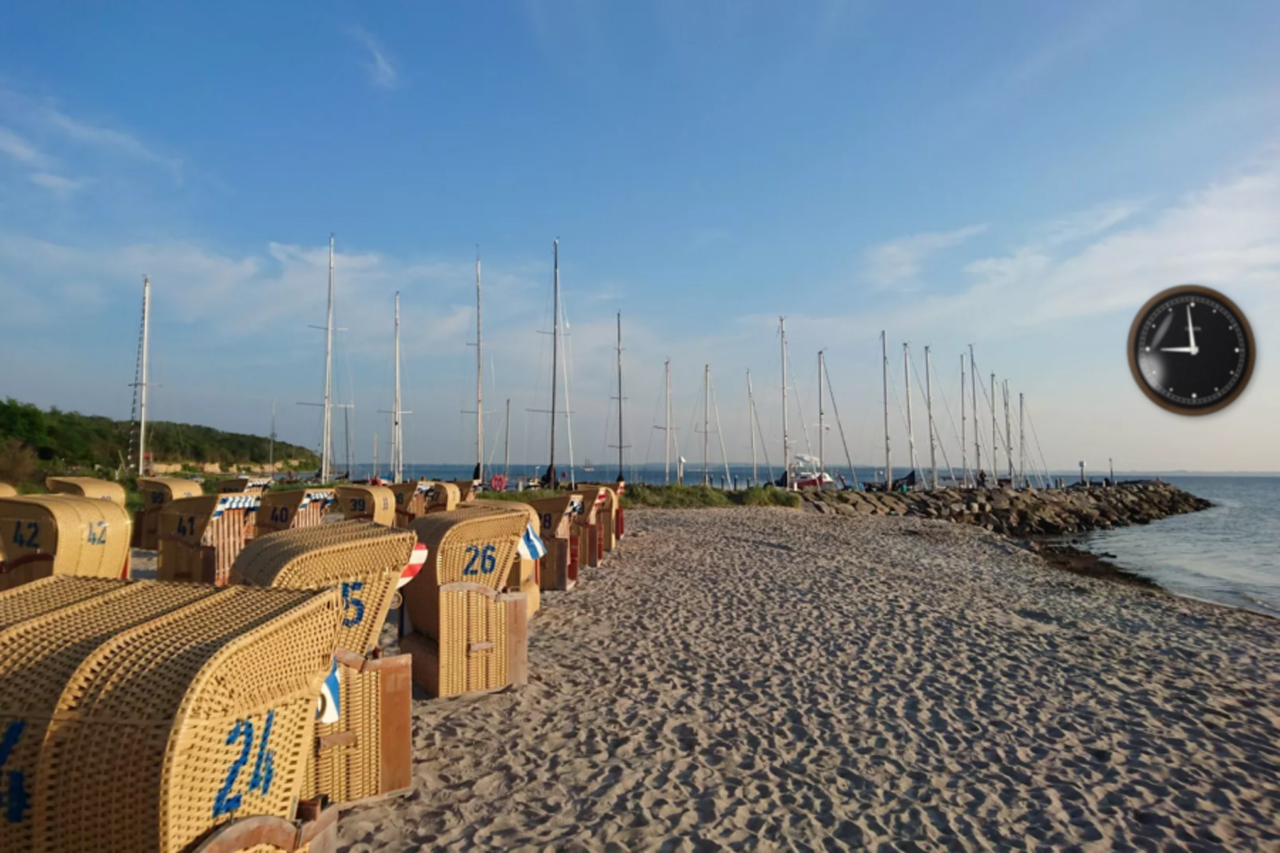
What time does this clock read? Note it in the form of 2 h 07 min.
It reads 8 h 59 min
